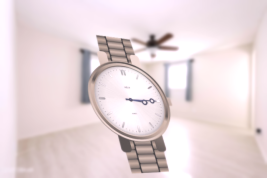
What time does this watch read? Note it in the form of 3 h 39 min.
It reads 3 h 15 min
